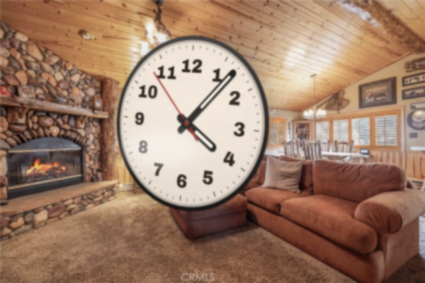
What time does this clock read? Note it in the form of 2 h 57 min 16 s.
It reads 4 h 06 min 53 s
